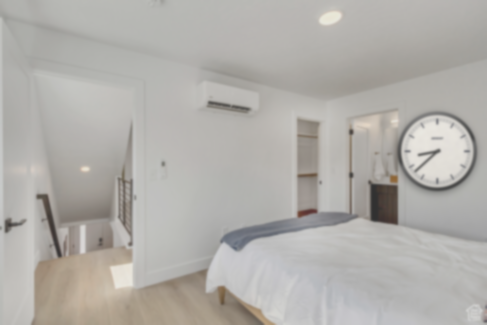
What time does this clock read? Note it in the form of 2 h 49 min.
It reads 8 h 38 min
